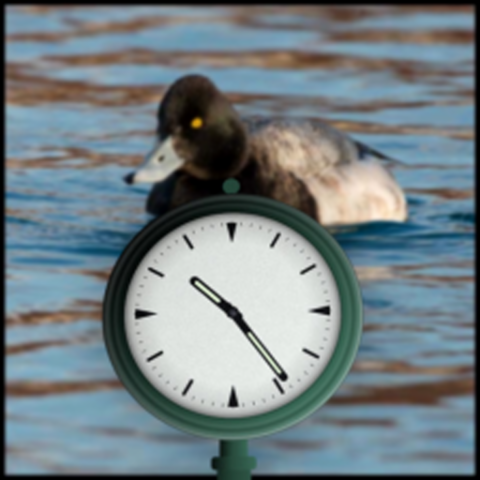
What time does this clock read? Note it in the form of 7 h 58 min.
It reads 10 h 24 min
